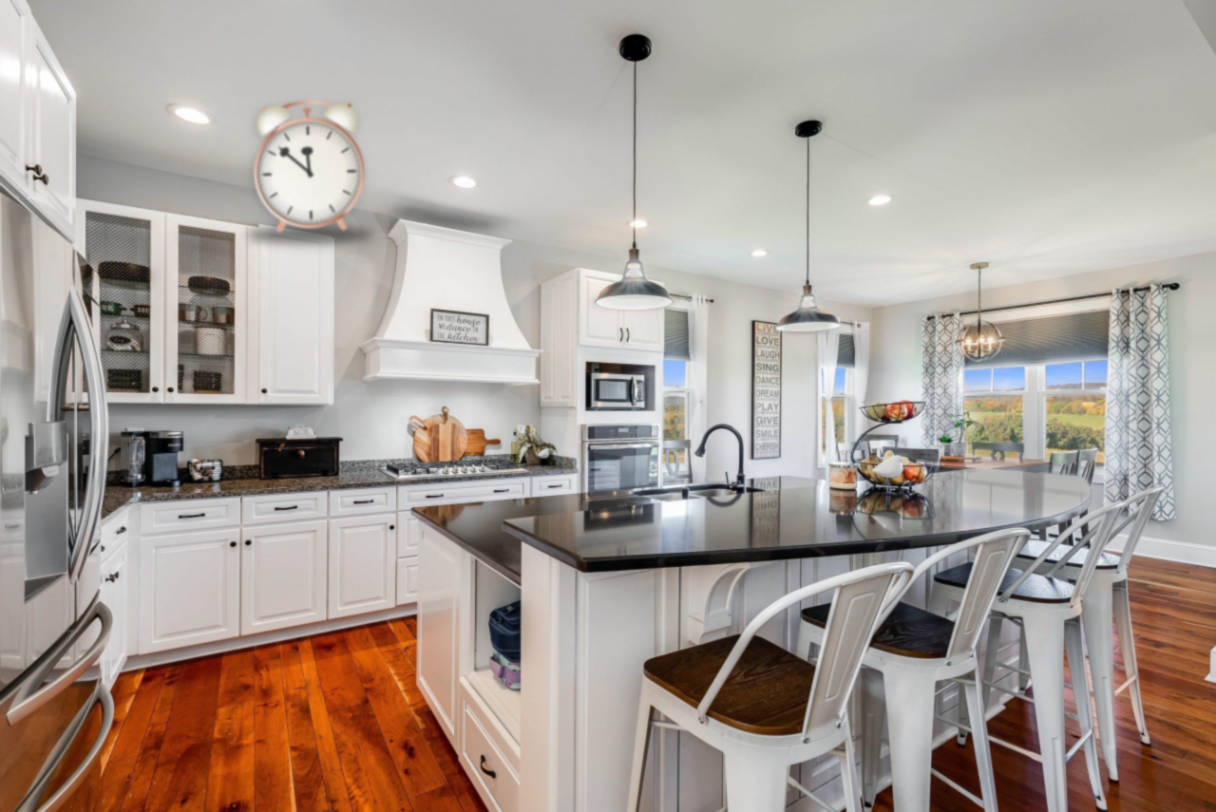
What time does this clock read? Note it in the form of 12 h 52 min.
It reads 11 h 52 min
